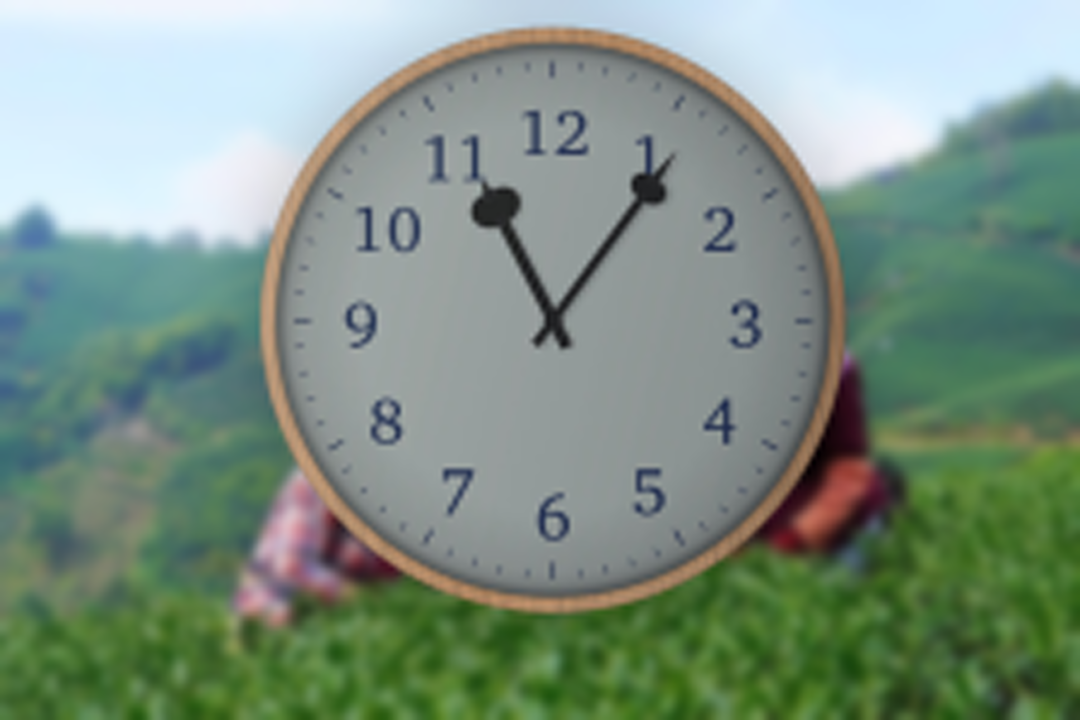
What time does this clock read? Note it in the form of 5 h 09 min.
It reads 11 h 06 min
